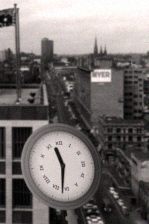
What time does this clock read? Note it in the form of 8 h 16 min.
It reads 11 h 32 min
